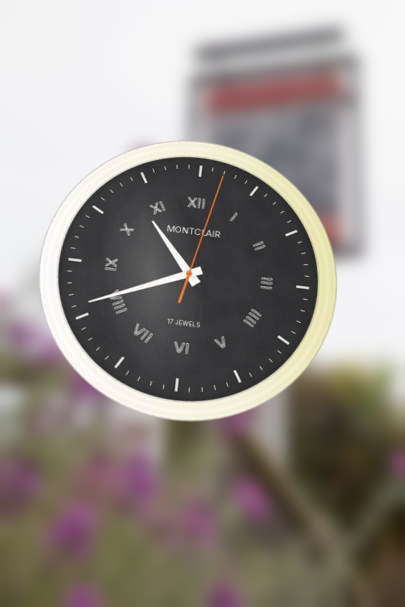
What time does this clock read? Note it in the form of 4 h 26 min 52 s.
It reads 10 h 41 min 02 s
